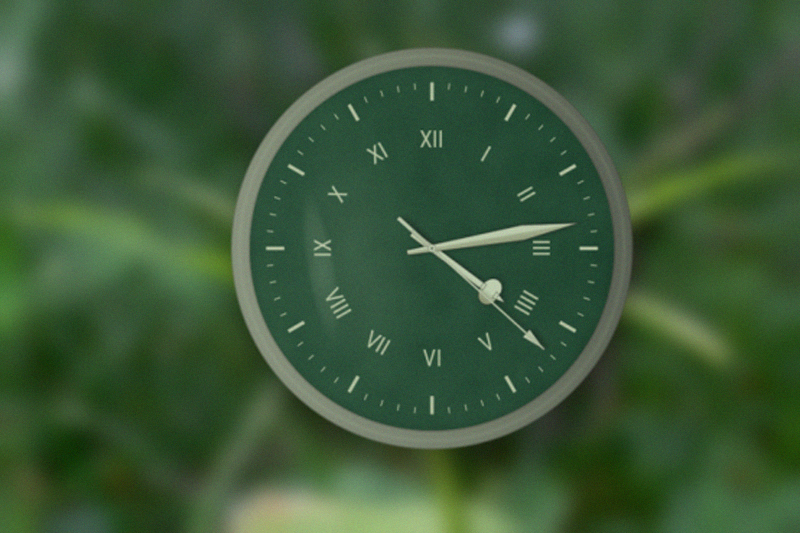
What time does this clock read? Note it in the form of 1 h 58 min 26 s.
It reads 4 h 13 min 22 s
